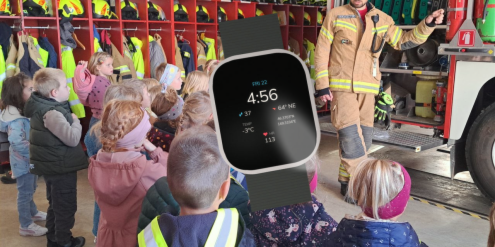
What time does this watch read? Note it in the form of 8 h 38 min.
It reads 4 h 56 min
